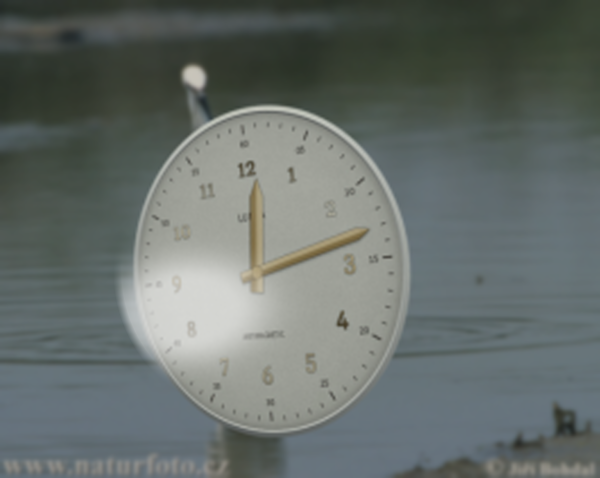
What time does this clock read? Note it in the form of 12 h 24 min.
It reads 12 h 13 min
